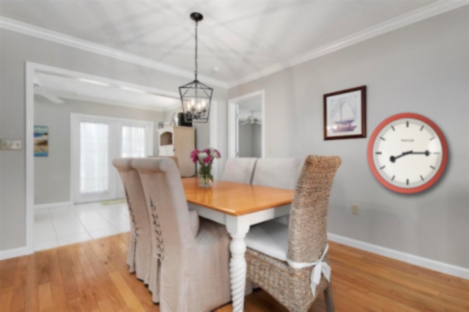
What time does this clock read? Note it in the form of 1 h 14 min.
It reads 8 h 15 min
